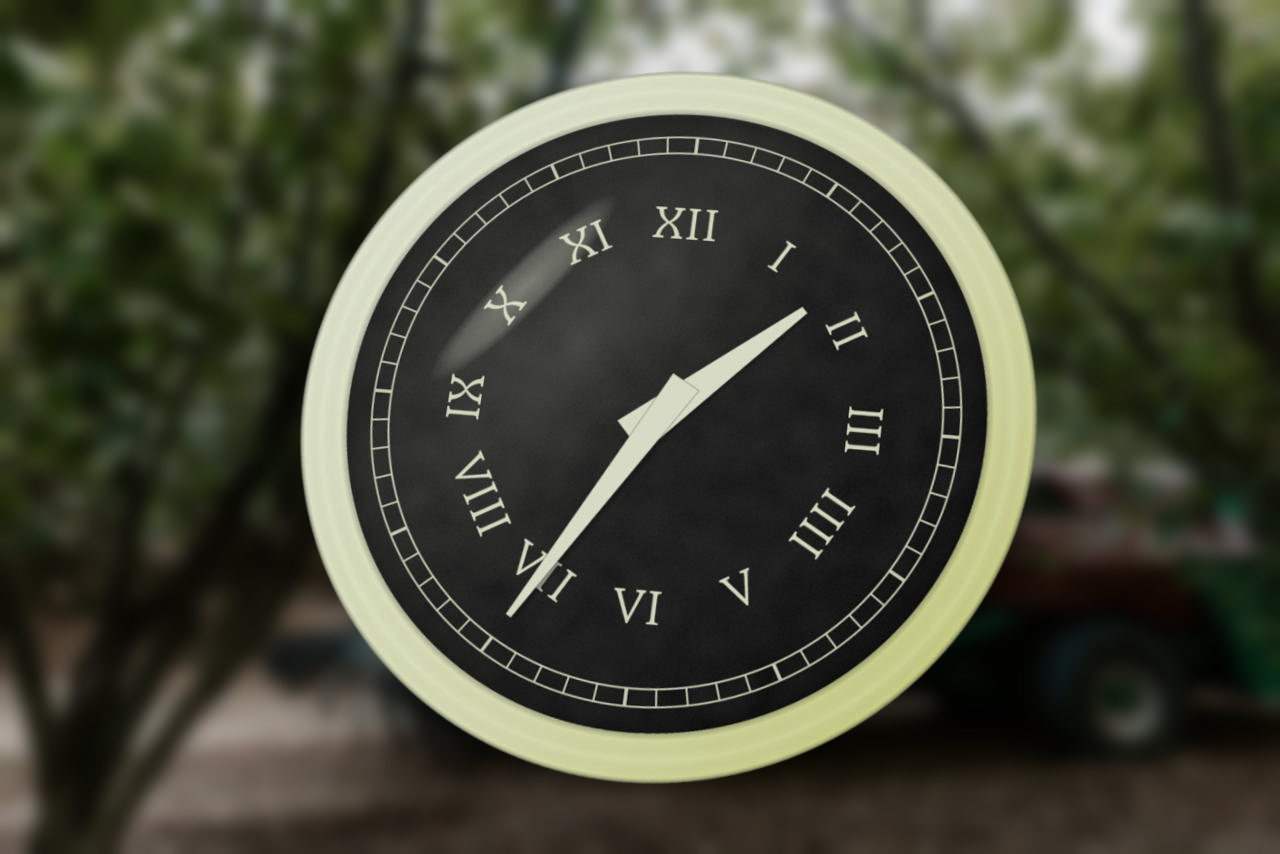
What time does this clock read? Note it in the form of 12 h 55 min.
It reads 1 h 35 min
